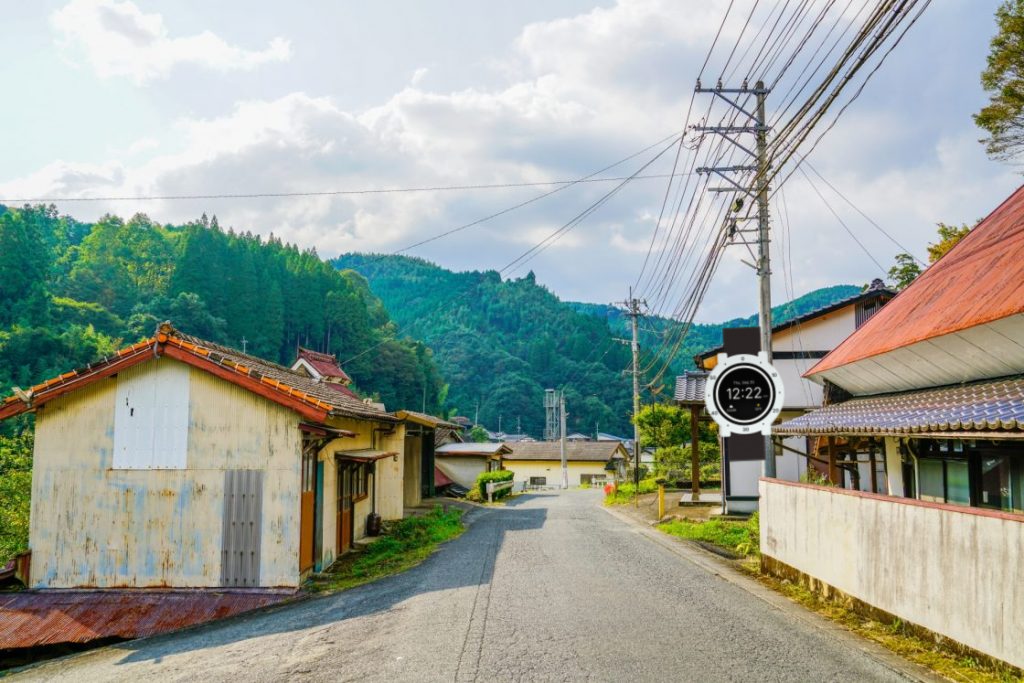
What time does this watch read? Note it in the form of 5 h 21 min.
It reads 12 h 22 min
